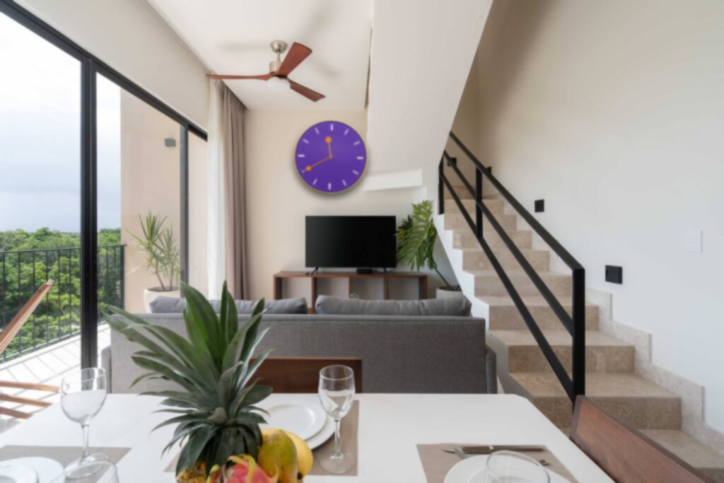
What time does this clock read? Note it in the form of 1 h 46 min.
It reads 11 h 40 min
